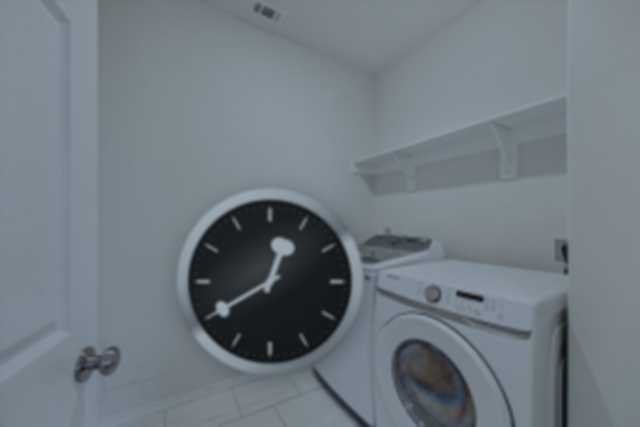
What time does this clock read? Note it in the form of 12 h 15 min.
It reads 12 h 40 min
